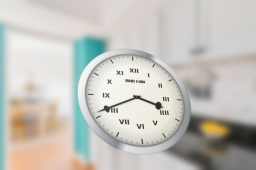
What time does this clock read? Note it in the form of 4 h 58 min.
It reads 3 h 41 min
